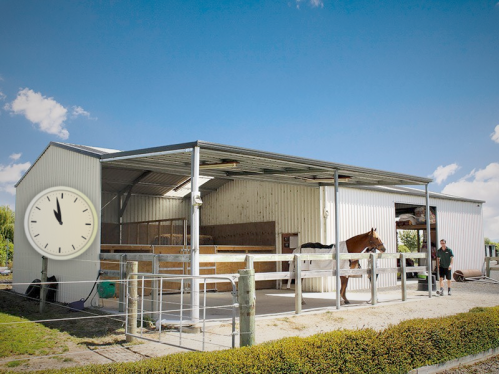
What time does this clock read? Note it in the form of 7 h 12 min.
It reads 10 h 58 min
